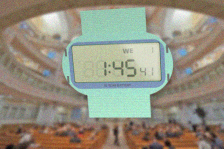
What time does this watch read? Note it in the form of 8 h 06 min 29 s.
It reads 1 h 45 min 41 s
